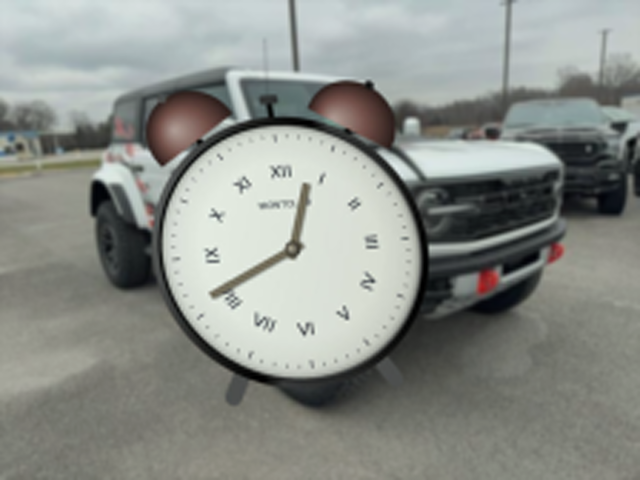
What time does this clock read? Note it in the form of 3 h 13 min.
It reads 12 h 41 min
